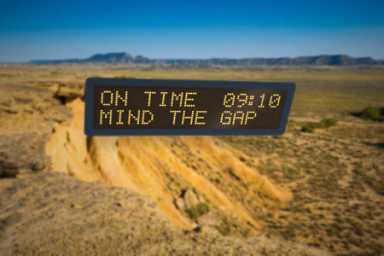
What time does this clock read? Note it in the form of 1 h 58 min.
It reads 9 h 10 min
